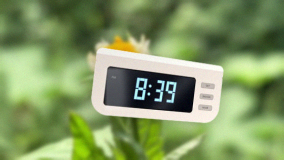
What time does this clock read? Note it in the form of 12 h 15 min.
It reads 8 h 39 min
